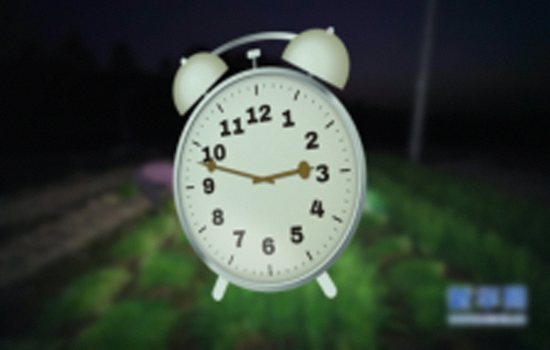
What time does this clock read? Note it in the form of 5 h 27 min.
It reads 2 h 48 min
